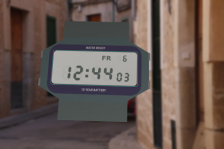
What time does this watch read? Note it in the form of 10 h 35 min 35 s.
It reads 12 h 44 min 03 s
